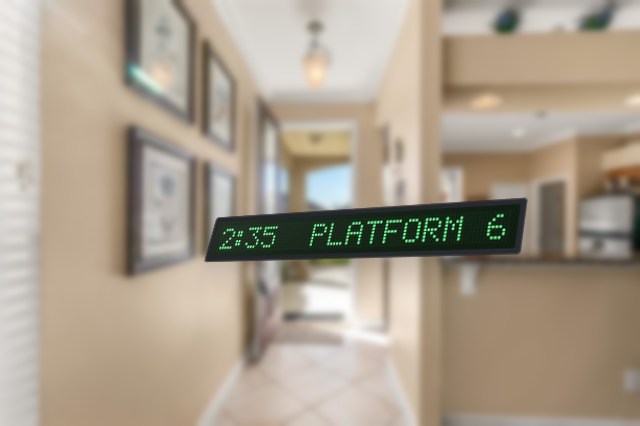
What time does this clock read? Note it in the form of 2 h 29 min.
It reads 2 h 35 min
